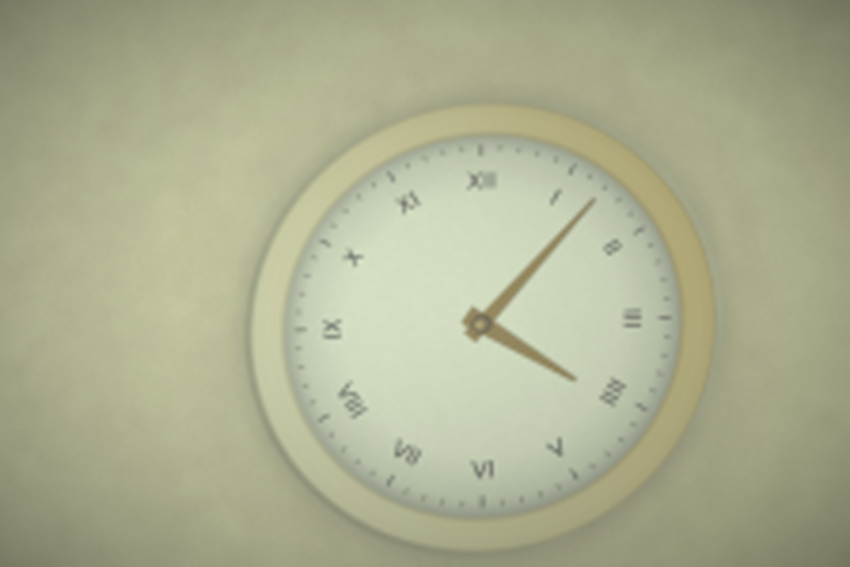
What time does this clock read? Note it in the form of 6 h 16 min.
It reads 4 h 07 min
